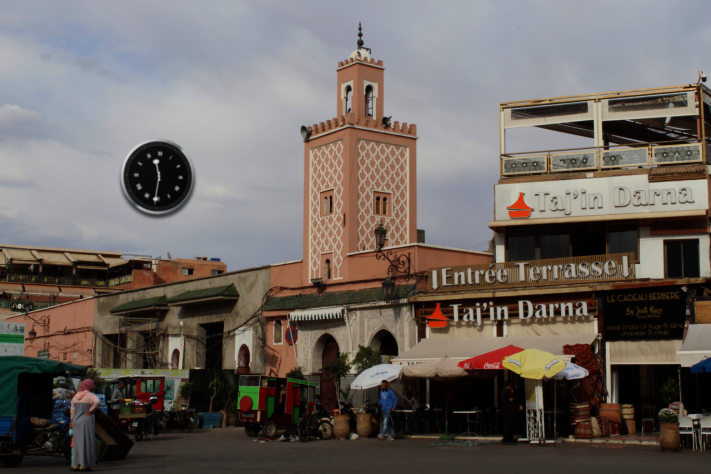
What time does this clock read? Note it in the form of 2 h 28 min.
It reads 11 h 31 min
